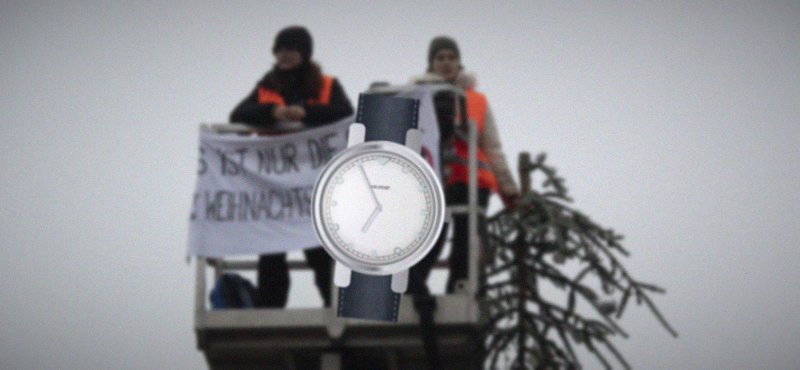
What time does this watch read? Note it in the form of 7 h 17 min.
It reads 6 h 55 min
